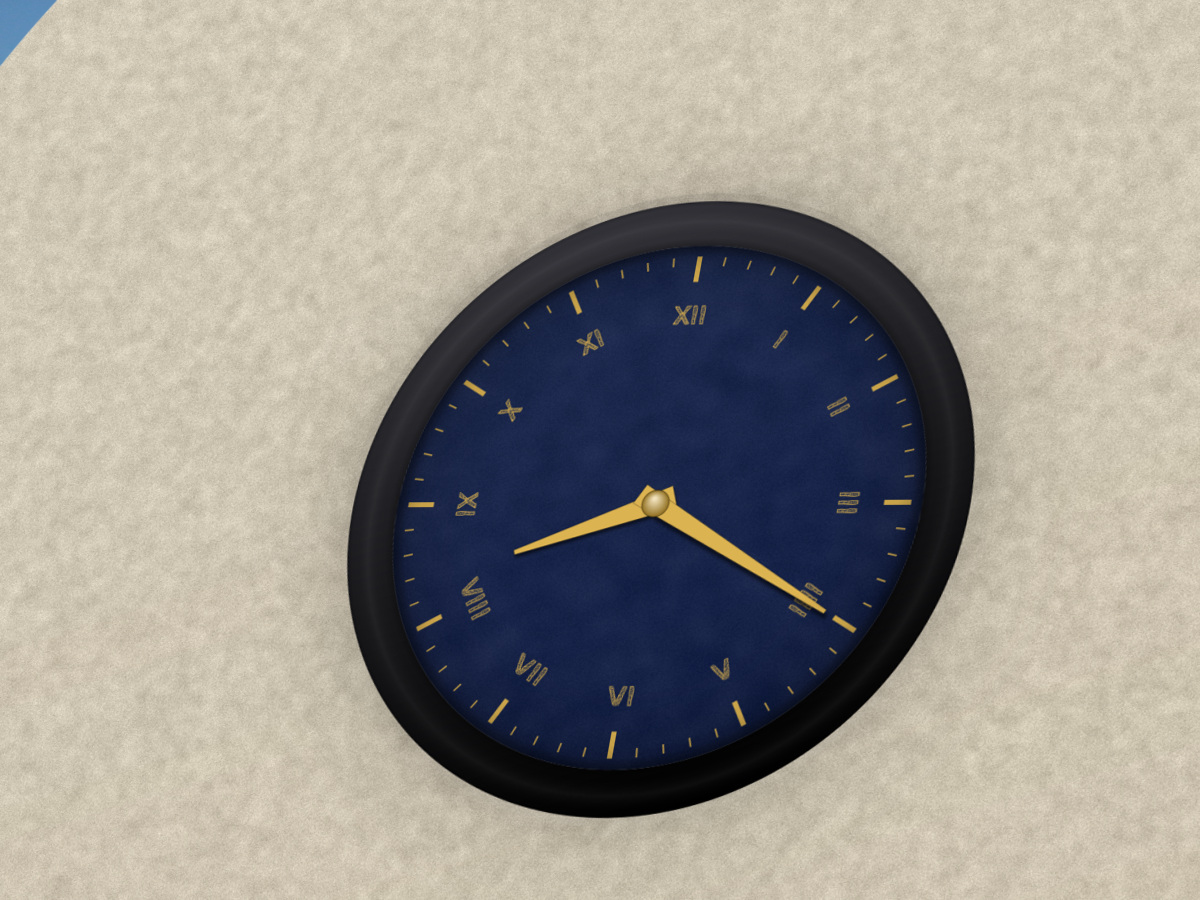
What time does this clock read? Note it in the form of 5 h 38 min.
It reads 8 h 20 min
